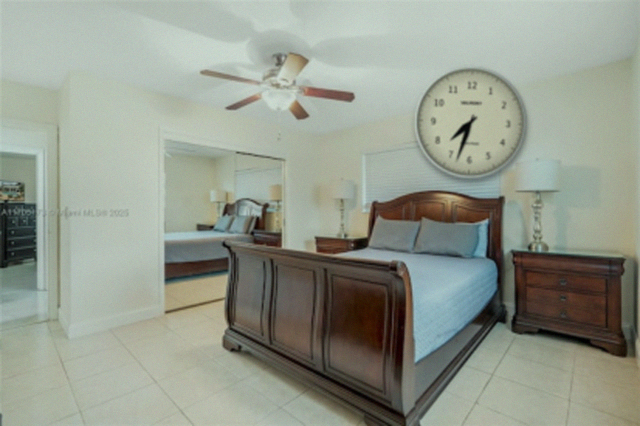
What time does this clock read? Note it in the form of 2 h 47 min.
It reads 7 h 33 min
